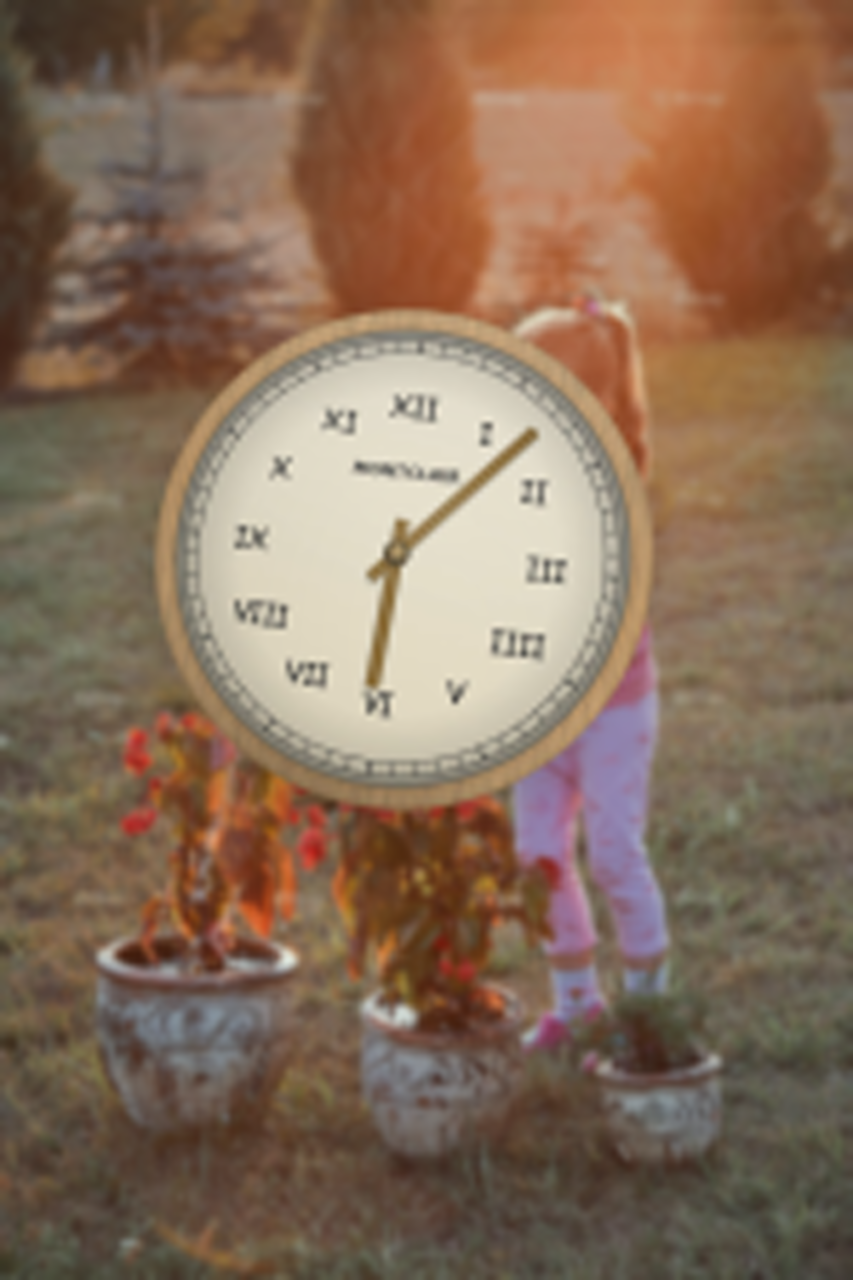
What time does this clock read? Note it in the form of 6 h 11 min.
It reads 6 h 07 min
